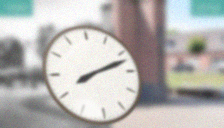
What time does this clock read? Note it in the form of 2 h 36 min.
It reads 8 h 12 min
